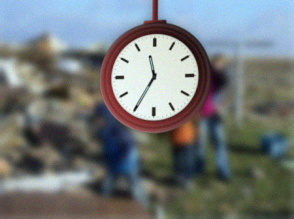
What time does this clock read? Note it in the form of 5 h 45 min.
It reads 11 h 35 min
